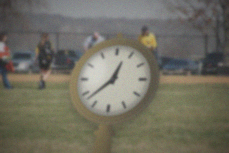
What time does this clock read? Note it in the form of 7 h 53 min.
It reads 12 h 38 min
